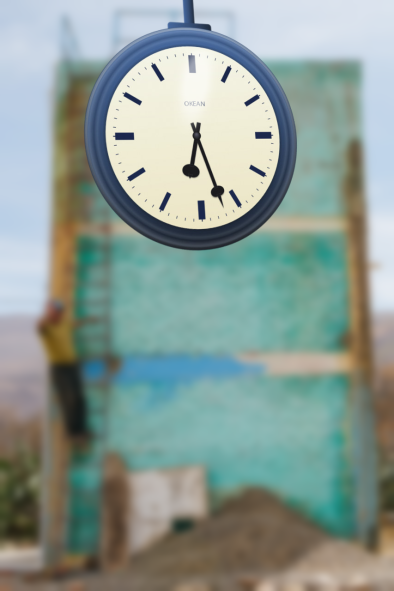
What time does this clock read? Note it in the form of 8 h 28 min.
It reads 6 h 27 min
